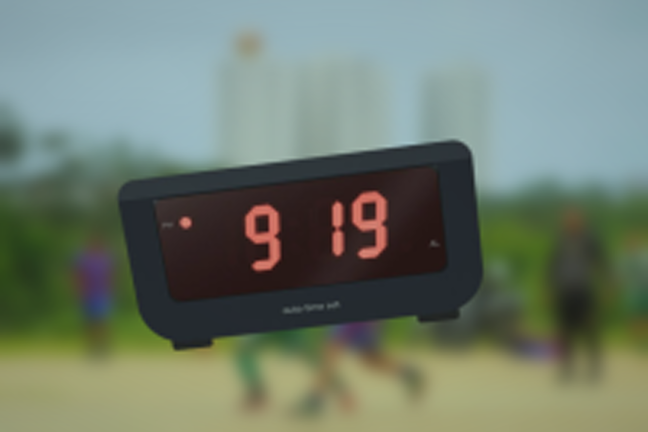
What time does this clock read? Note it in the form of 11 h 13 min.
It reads 9 h 19 min
